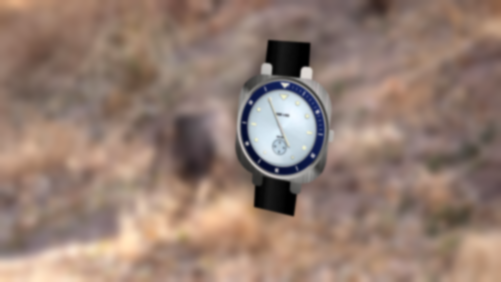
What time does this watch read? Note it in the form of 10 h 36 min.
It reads 4 h 55 min
